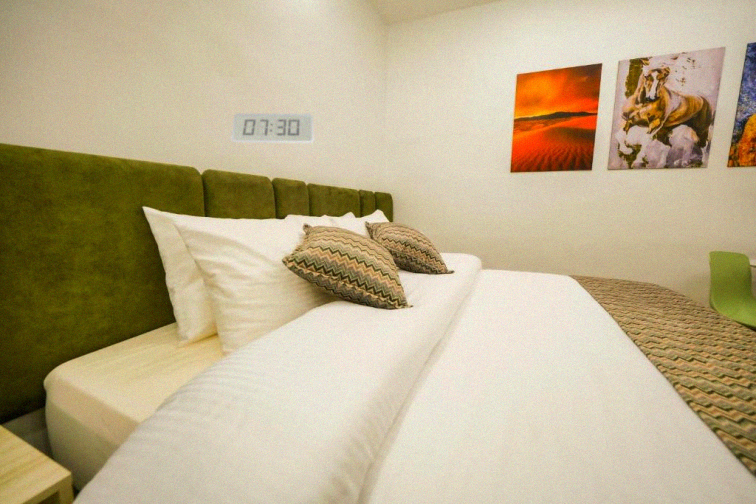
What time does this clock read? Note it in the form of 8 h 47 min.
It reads 7 h 30 min
